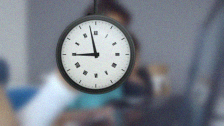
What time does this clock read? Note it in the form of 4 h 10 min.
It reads 8 h 58 min
